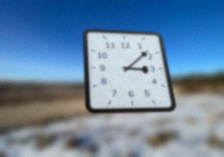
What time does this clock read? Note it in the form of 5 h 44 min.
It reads 3 h 08 min
